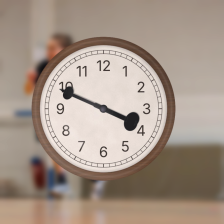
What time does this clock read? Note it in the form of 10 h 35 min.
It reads 3 h 49 min
